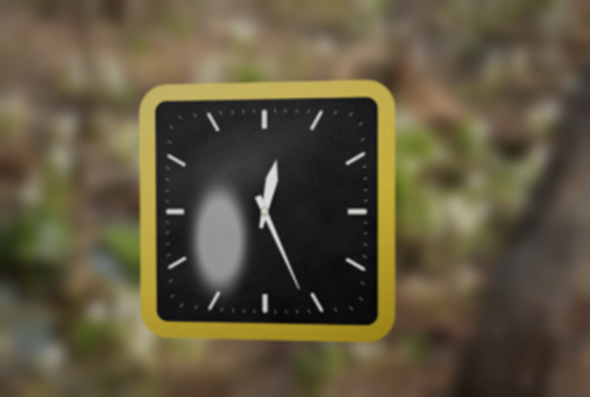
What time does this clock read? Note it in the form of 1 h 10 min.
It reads 12 h 26 min
